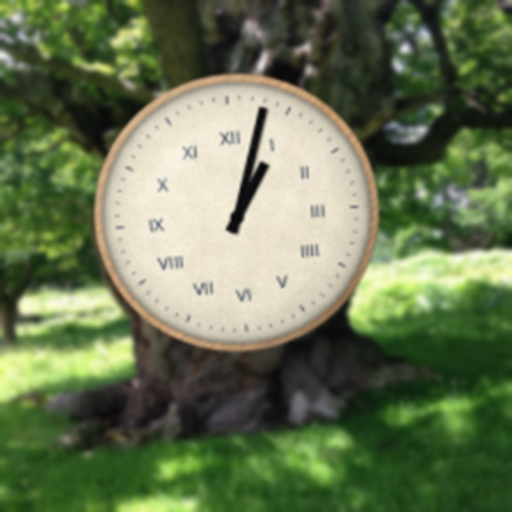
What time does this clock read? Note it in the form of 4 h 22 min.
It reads 1 h 03 min
